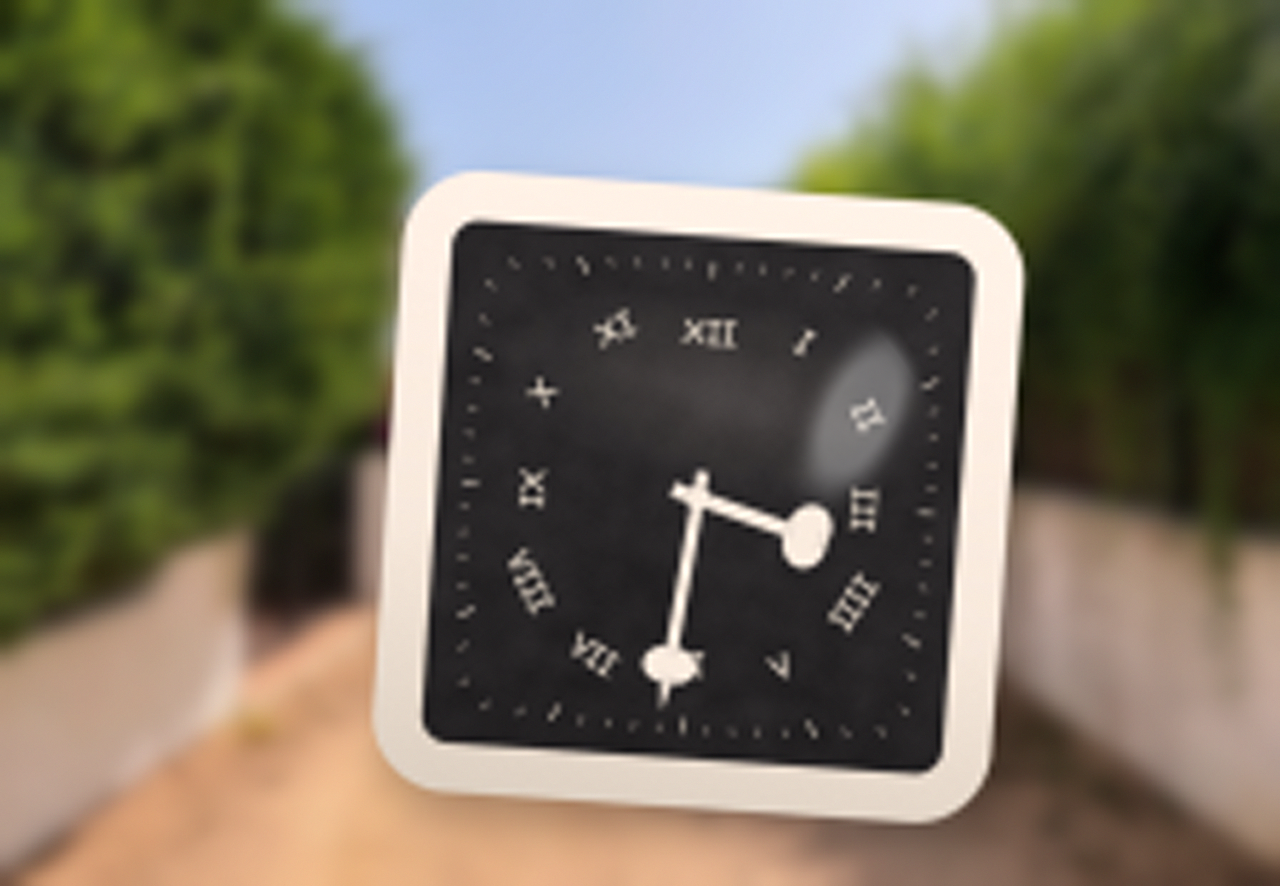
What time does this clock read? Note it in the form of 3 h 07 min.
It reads 3 h 31 min
